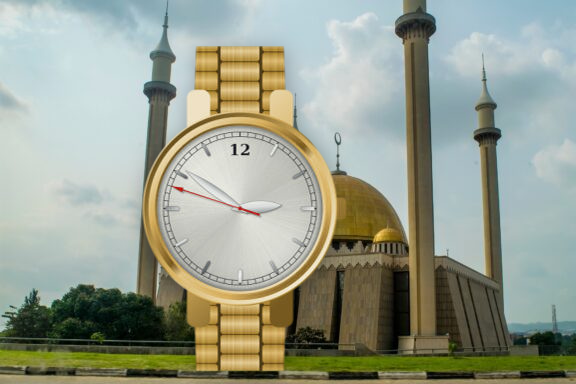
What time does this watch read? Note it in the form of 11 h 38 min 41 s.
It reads 2 h 50 min 48 s
